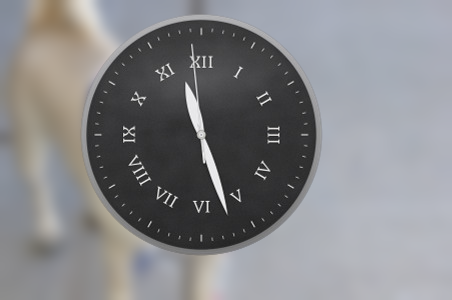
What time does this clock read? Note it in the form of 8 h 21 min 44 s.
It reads 11 h 26 min 59 s
